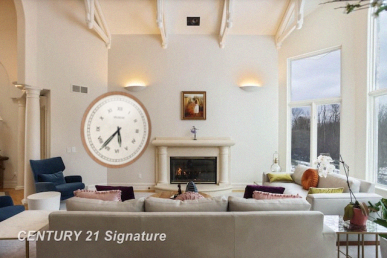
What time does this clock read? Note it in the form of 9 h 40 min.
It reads 5 h 37 min
